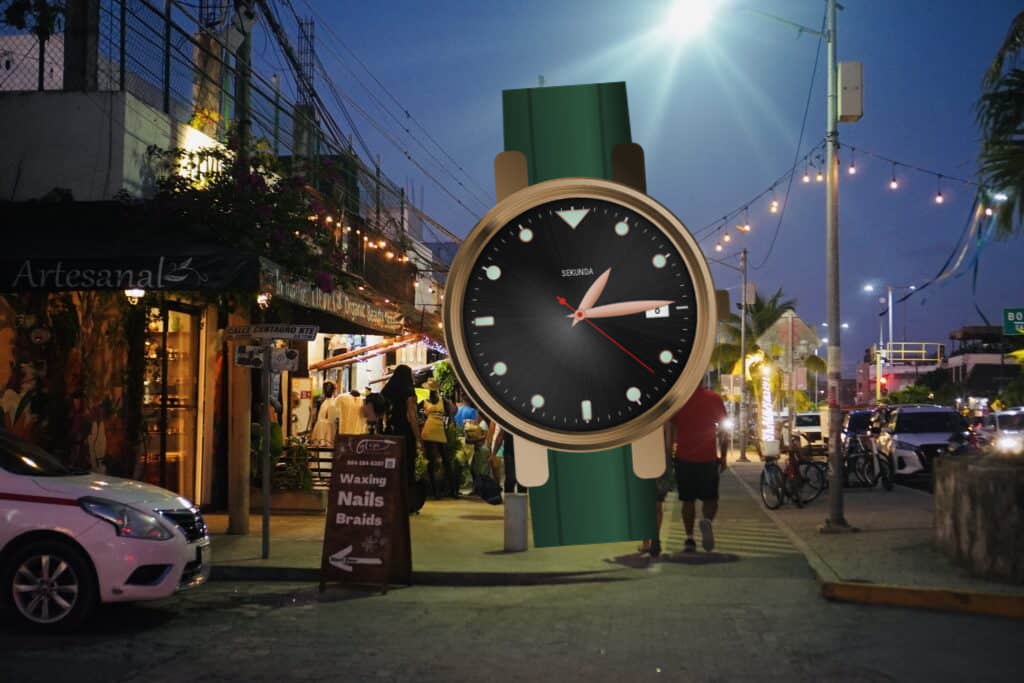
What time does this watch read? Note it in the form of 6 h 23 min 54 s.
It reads 1 h 14 min 22 s
